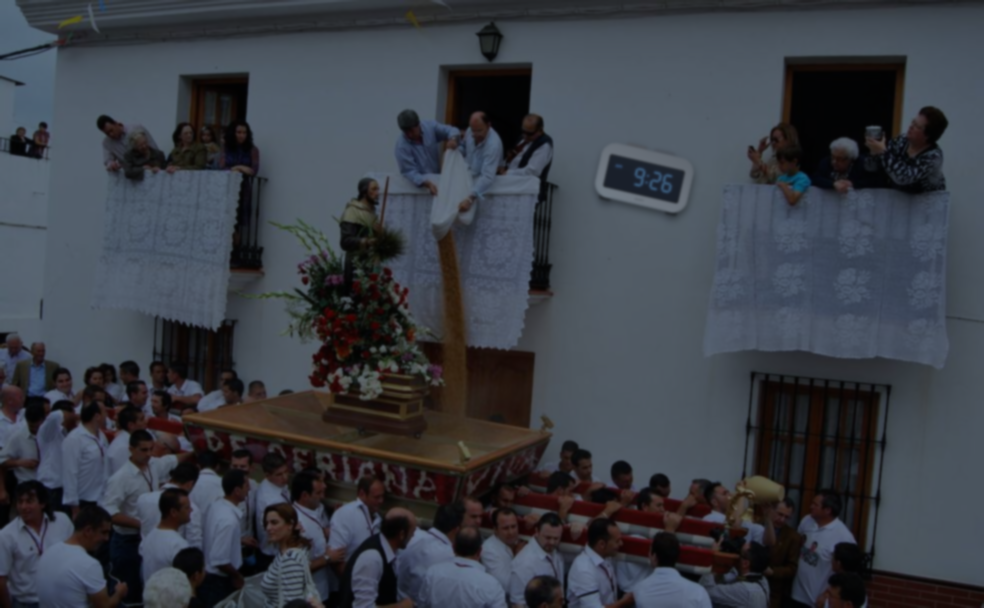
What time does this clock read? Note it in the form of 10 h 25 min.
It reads 9 h 26 min
